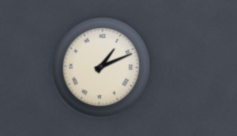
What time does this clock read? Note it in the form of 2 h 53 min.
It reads 1 h 11 min
